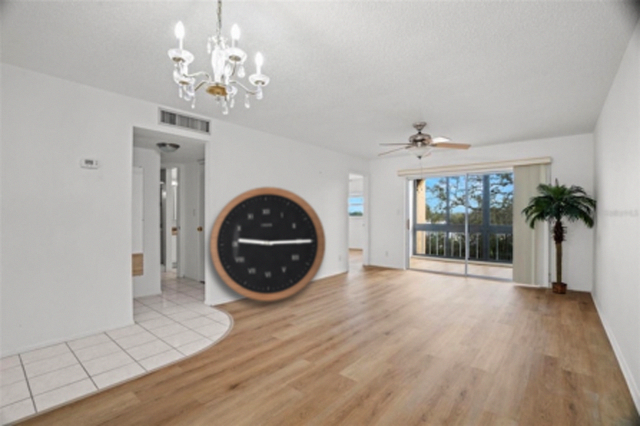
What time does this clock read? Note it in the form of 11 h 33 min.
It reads 9 h 15 min
